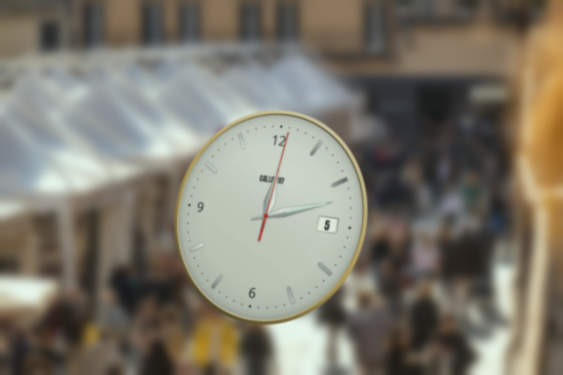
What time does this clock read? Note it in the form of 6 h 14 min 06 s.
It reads 12 h 12 min 01 s
